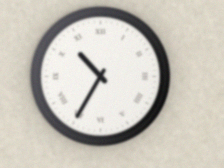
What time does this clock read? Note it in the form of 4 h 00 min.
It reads 10 h 35 min
